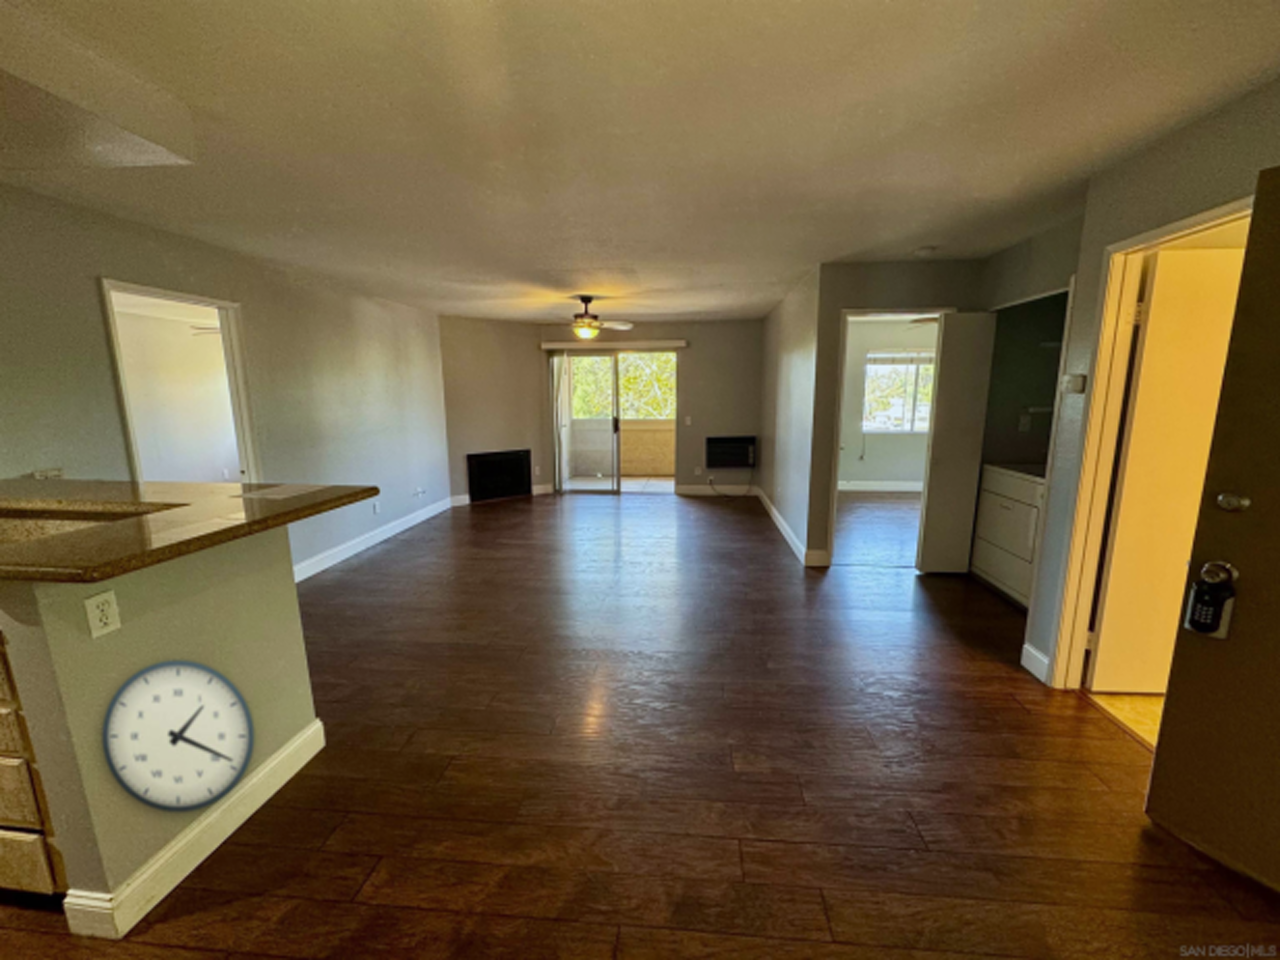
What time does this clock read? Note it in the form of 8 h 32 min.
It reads 1 h 19 min
